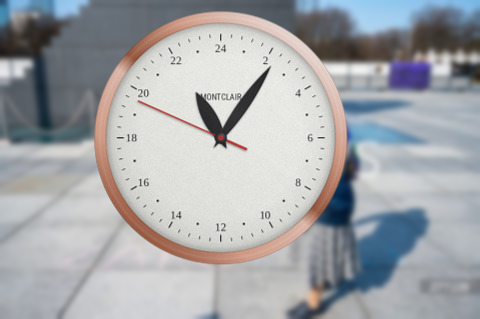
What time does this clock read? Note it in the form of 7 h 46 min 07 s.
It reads 22 h 05 min 49 s
